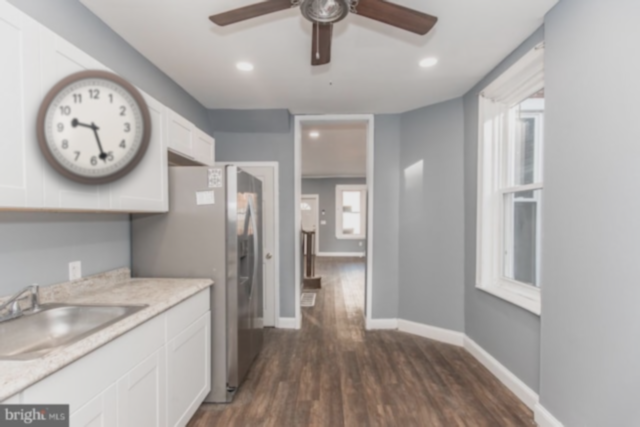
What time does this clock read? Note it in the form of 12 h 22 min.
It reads 9 h 27 min
